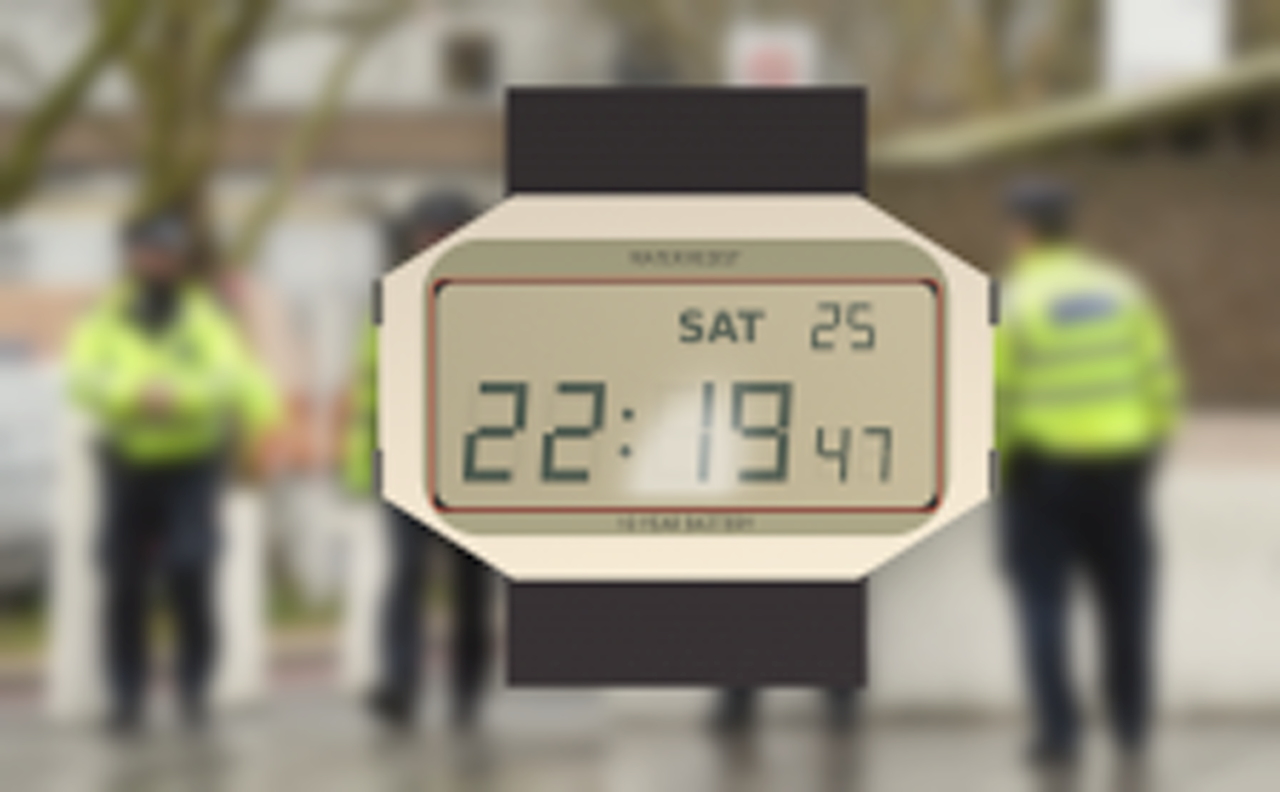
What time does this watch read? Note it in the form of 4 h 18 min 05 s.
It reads 22 h 19 min 47 s
